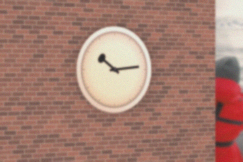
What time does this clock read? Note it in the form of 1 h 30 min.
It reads 10 h 14 min
